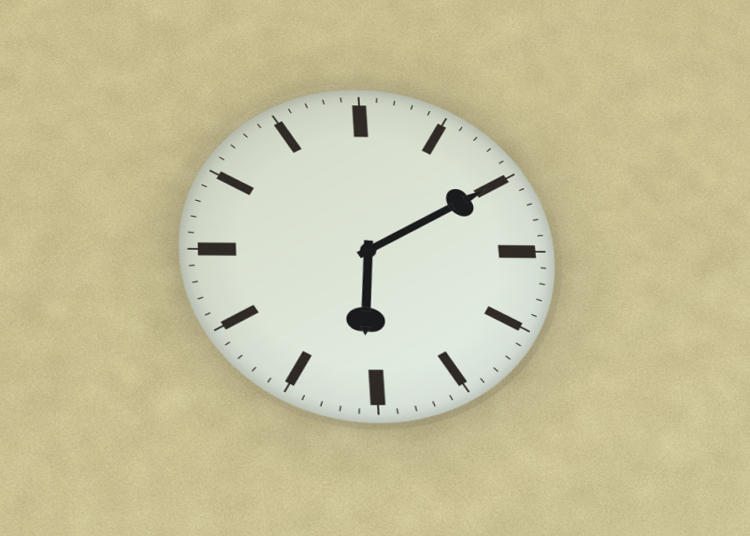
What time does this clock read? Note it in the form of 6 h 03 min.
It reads 6 h 10 min
